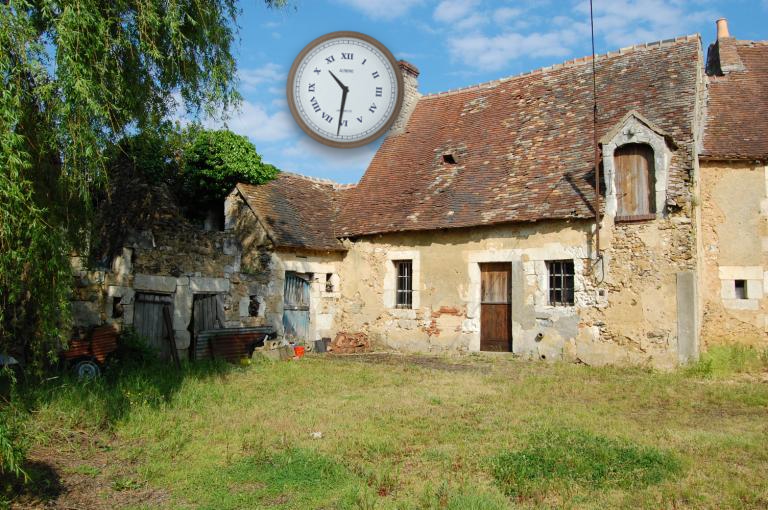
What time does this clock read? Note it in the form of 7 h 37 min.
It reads 10 h 31 min
